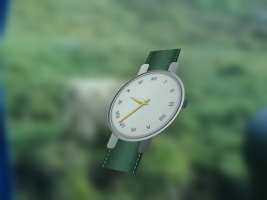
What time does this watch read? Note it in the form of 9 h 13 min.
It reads 9 h 37 min
